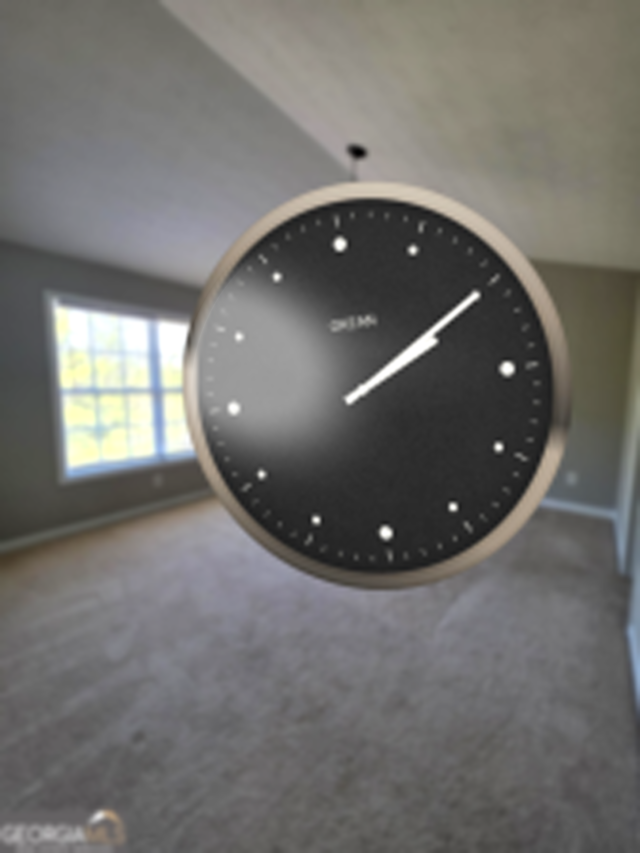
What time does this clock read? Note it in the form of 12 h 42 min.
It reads 2 h 10 min
